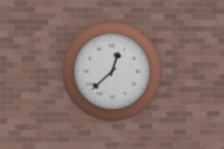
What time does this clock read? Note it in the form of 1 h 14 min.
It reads 12 h 38 min
